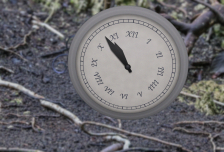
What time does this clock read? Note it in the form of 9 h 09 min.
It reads 10 h 53 min
